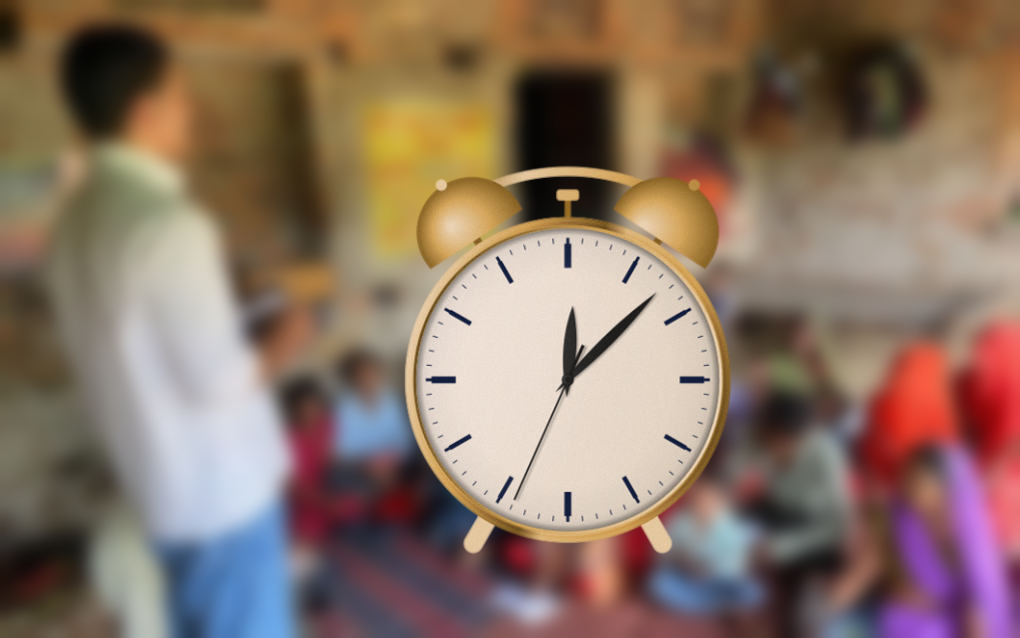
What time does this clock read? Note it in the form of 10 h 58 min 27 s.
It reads 12 h 07 min 34 s
